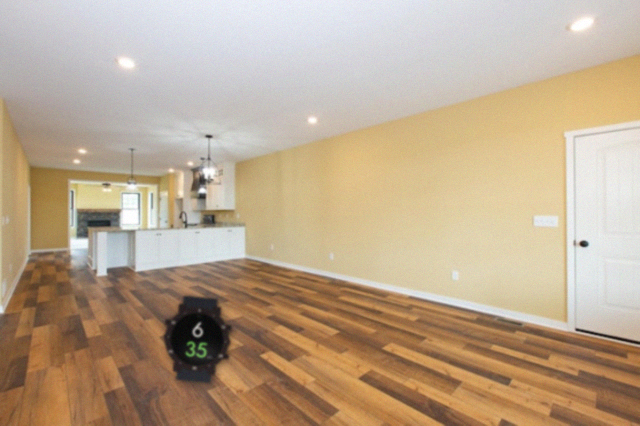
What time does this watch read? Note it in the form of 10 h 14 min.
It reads 6 h 35 min
